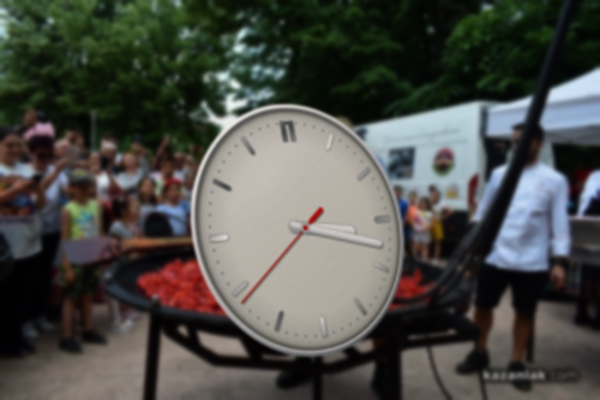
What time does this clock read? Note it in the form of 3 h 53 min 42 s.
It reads 3 h 17 min 39 s
